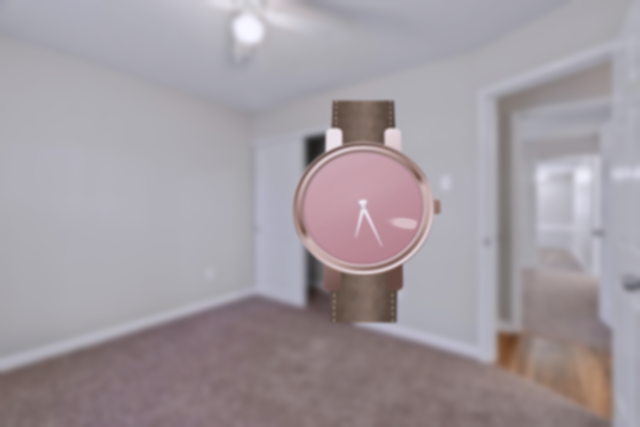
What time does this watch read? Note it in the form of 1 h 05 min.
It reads 6 h 26 min
